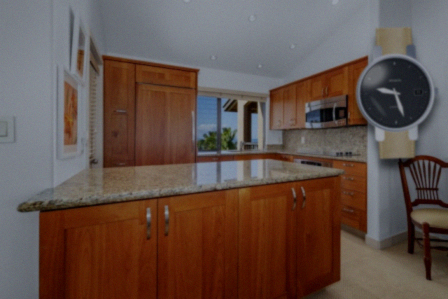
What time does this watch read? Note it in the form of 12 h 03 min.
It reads 9 h 27 min
